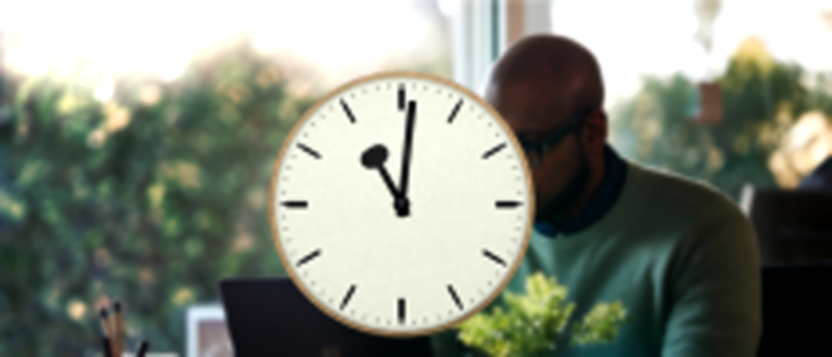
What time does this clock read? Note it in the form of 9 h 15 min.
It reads 11 h 01 min
